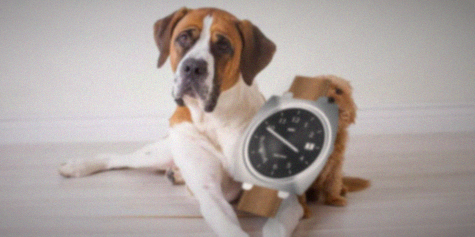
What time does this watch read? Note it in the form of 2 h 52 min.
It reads 3 h 49 min
